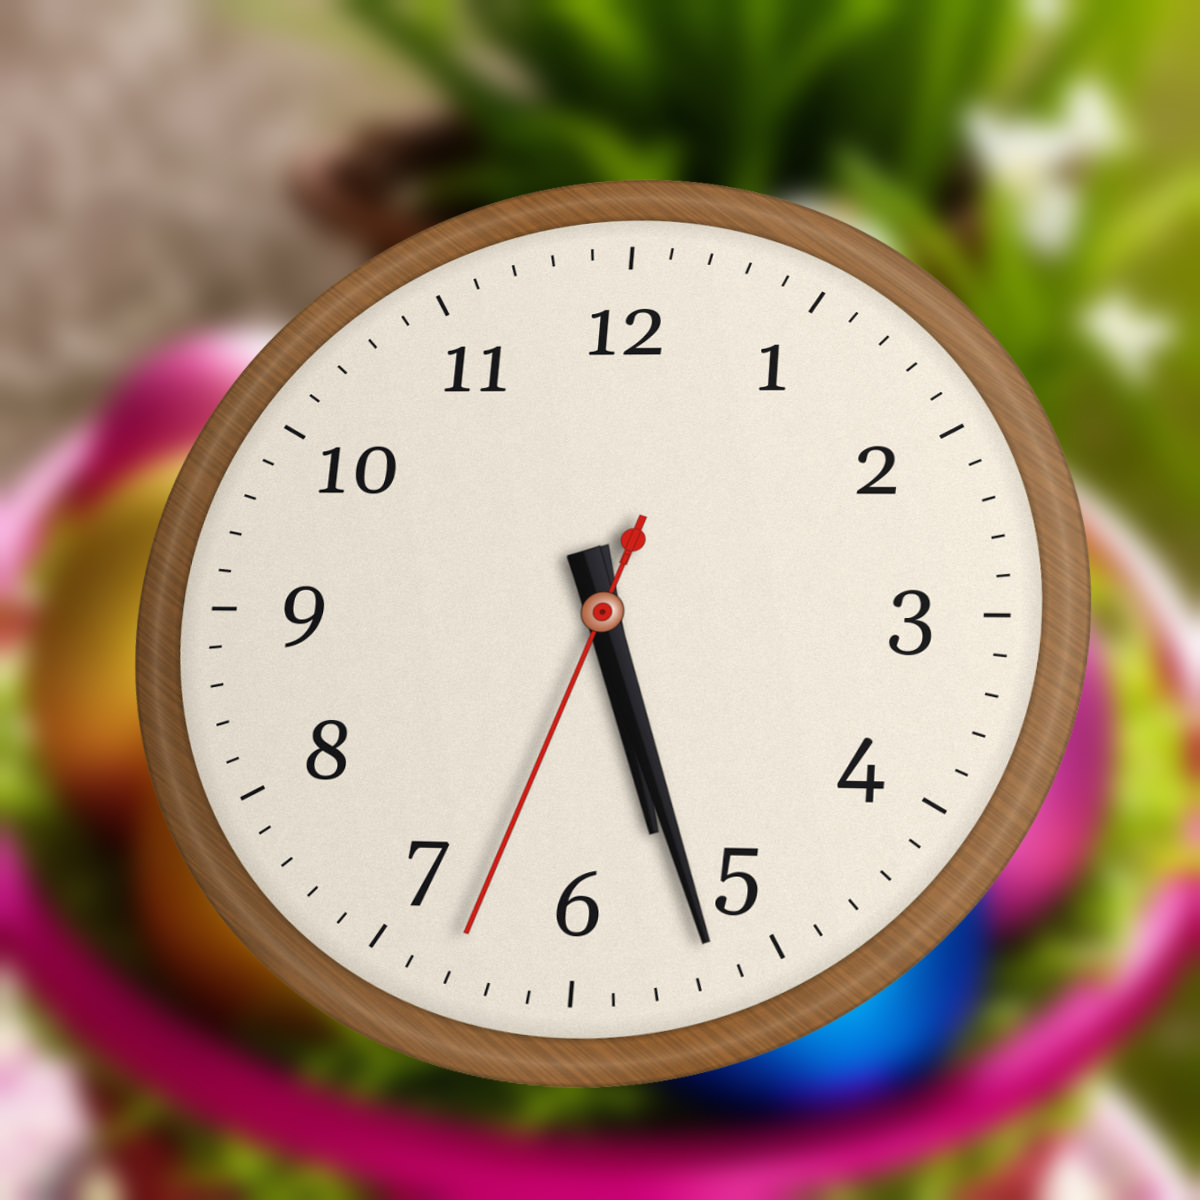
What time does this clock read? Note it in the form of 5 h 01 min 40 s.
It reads 5 h 26 min 33 s
